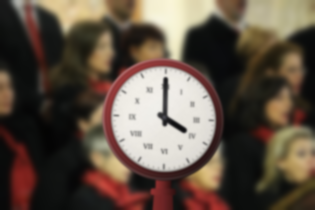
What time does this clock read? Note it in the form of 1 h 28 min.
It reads 4 h 00 min
